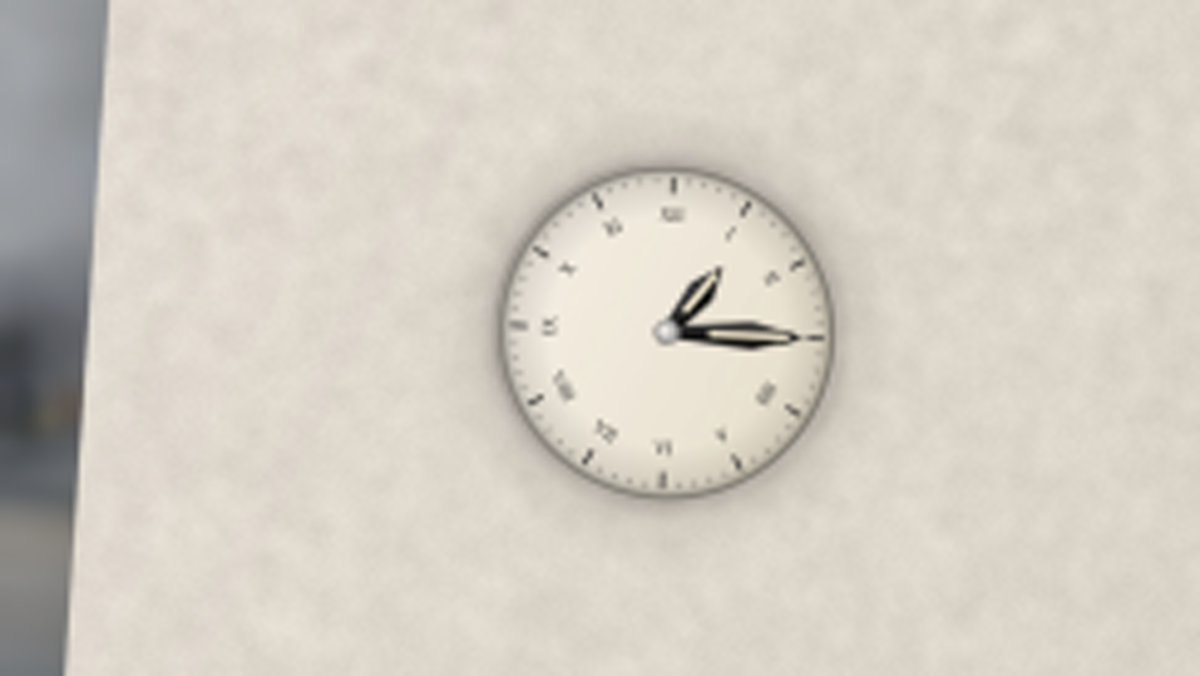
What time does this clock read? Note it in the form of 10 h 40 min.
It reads 1 h 15 min
